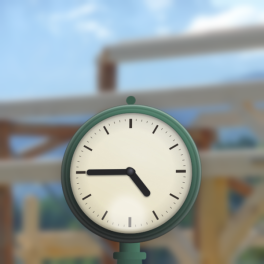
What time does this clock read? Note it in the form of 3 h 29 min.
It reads 4 h 45 min
